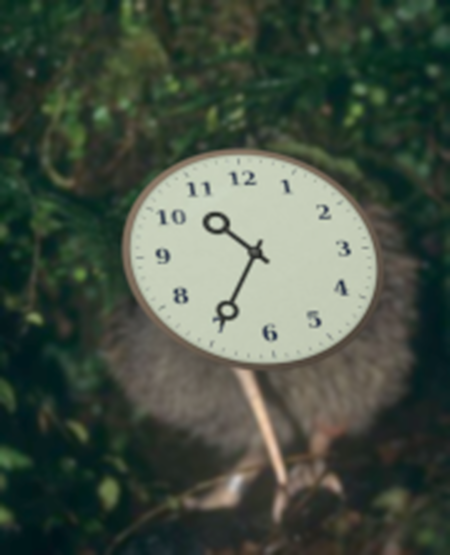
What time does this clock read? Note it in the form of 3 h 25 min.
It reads 10 h 35 min
